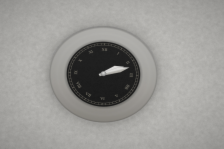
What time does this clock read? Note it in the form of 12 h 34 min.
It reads 2 h 12 min
